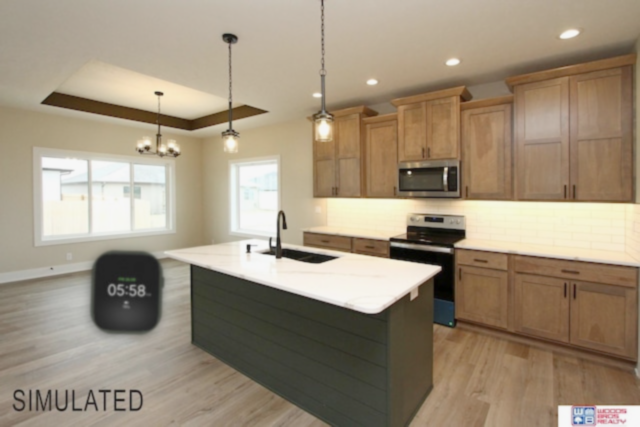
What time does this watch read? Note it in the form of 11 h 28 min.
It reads 5 h 58 min
